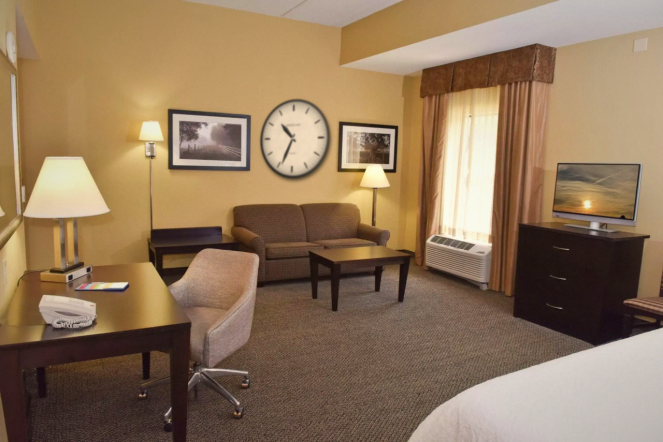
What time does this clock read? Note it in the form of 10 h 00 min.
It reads 10 h 34 min
